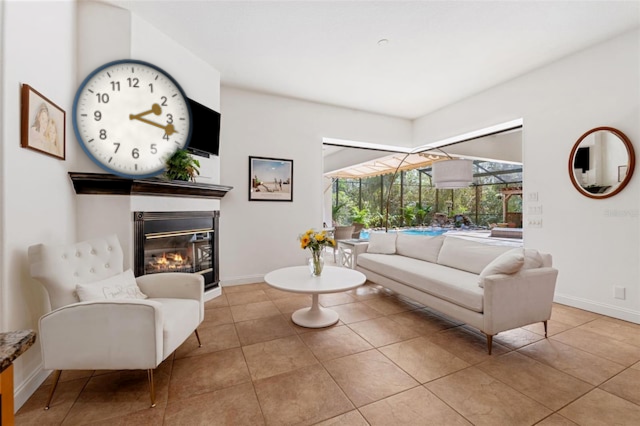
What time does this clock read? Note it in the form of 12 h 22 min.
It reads 2 h 18 min
